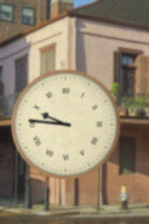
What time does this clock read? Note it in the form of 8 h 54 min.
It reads 9 h 46 min
